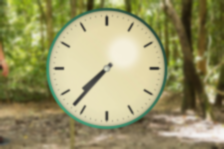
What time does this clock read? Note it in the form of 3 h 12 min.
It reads 7 h 37 min
